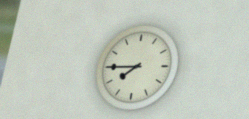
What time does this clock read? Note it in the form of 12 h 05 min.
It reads 7 h 45 min
